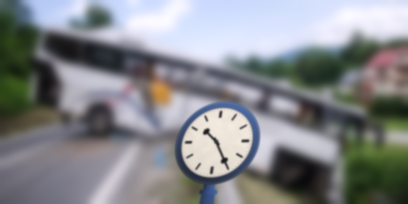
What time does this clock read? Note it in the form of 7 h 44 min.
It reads 10 h 25 min
